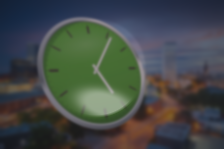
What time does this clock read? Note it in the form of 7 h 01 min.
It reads 5 h 06 min
